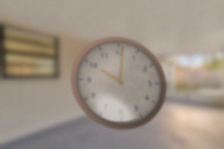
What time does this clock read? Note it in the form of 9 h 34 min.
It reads 10 h 01 min
